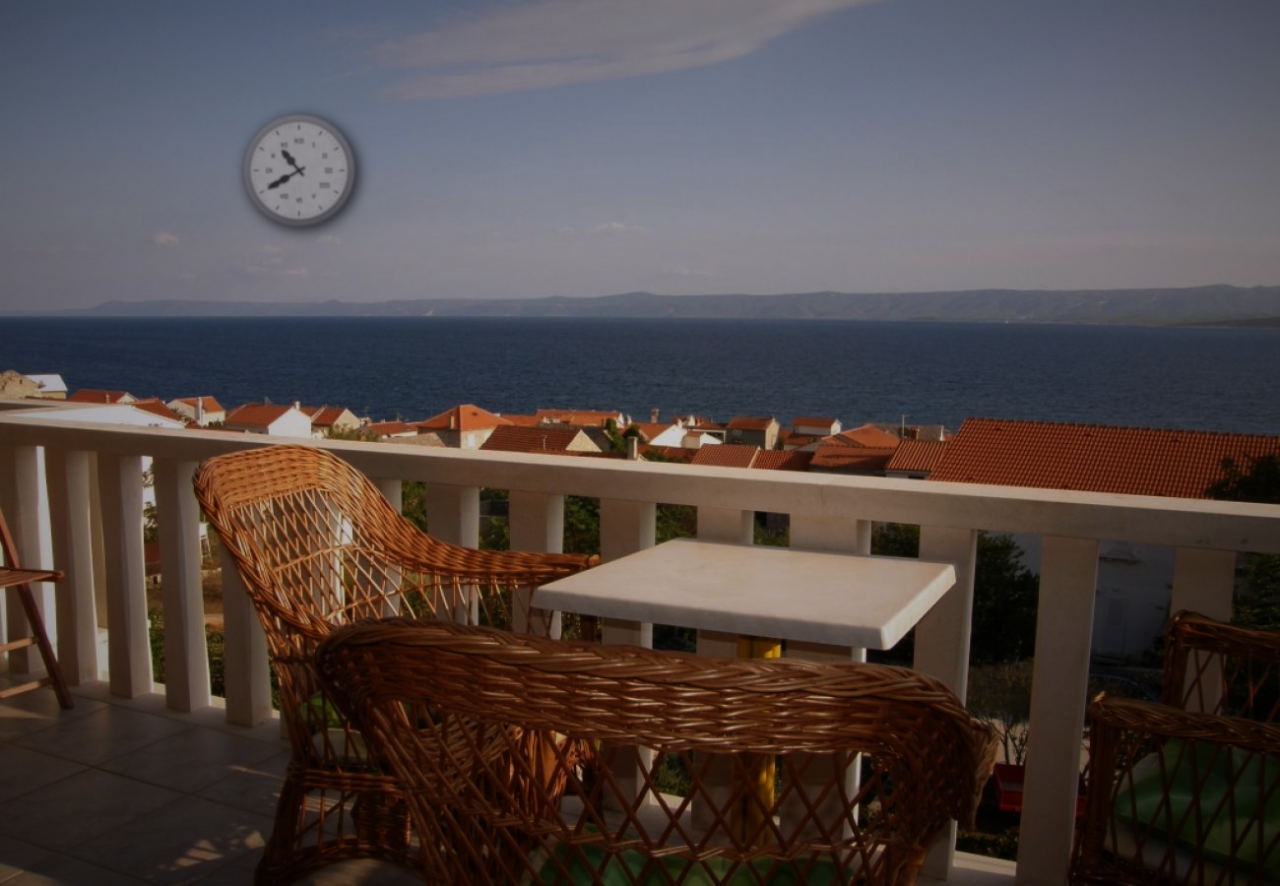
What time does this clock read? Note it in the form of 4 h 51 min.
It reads 10 h 40 min
